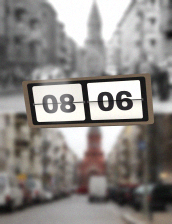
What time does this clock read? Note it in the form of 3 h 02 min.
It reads 8 h 06 min
